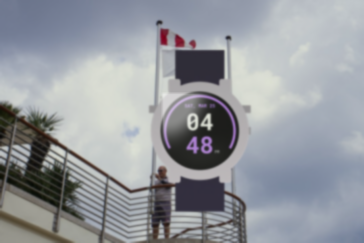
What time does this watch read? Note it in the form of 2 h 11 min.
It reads 4 h 48 min
